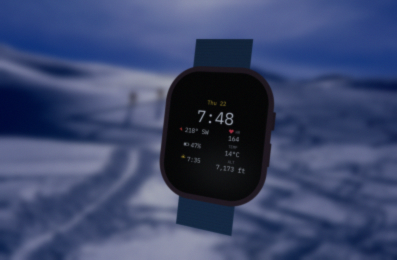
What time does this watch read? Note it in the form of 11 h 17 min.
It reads 7 h 48 min
